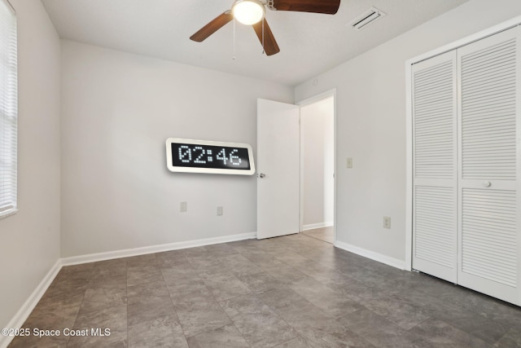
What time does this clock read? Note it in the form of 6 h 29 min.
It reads 2 h 46 min
